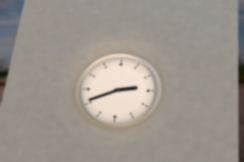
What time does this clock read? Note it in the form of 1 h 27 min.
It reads 2 h 41 min
